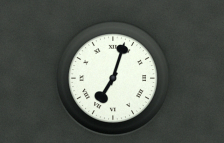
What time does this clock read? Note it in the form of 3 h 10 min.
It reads 7 h 03 min
